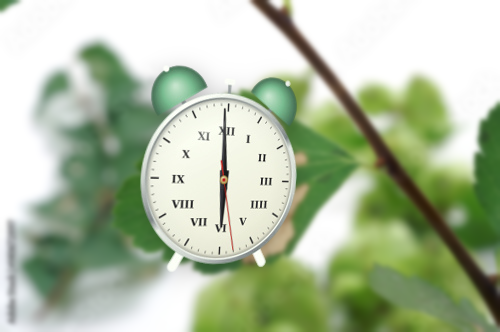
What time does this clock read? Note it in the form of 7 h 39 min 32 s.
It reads 5 h 59 min 28 s
